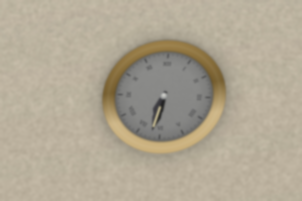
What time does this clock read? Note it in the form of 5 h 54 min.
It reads 6 h 32 min
